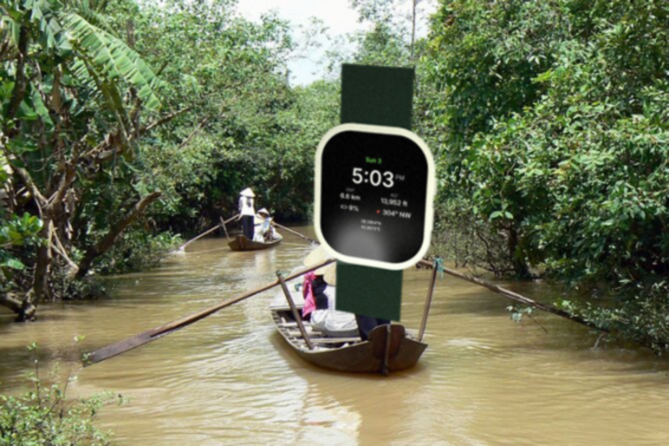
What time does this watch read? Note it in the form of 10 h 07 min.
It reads 5 h 03 min
